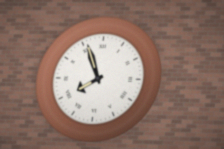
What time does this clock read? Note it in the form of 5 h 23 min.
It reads 7 h 56 min
